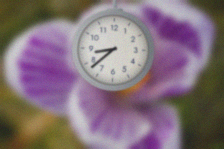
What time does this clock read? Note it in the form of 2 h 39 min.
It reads 8 h 38 min
